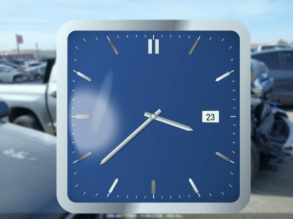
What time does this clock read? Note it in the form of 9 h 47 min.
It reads 3 h 38 min
